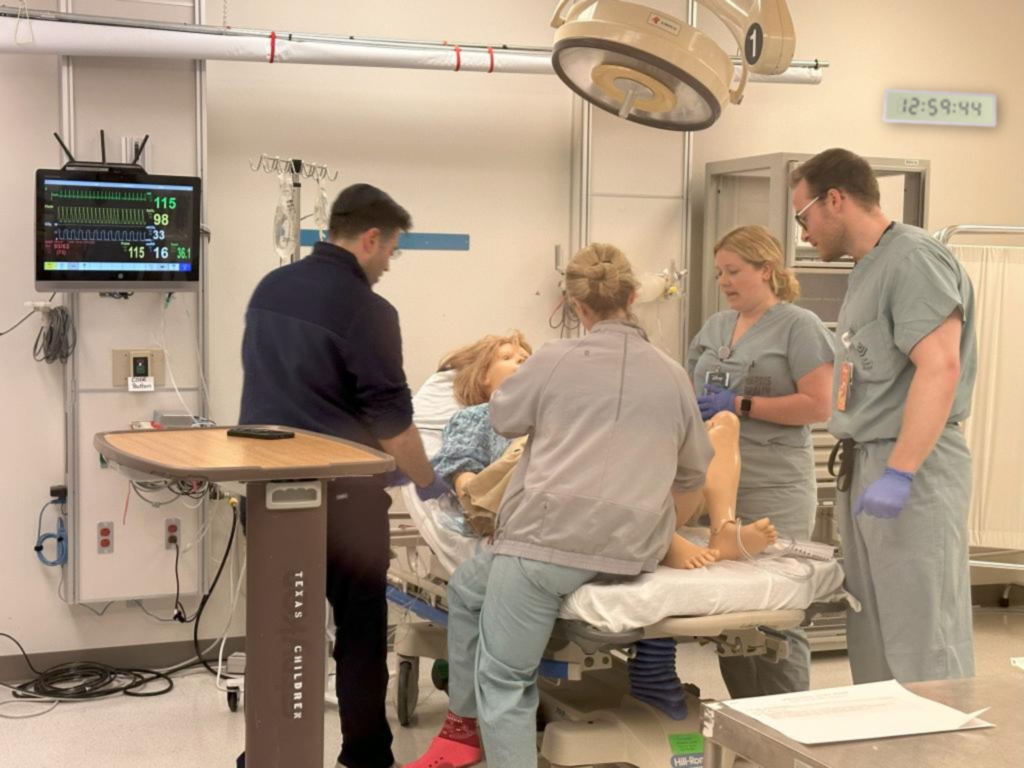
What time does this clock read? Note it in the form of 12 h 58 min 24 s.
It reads 12 h 59 min 44 s
